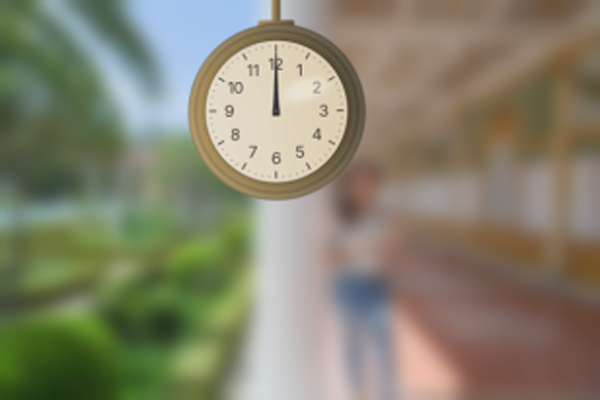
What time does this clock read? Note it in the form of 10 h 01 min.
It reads 12 h 00 min
